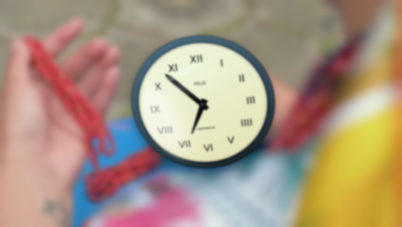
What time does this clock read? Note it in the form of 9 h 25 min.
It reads 6 h 53 min
